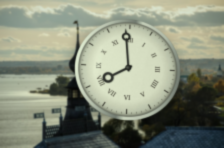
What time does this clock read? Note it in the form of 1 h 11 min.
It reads 7 h 59 min
